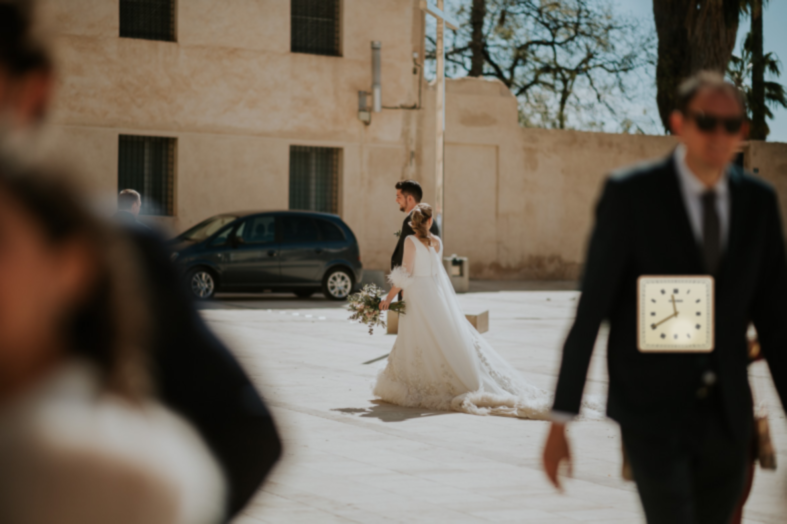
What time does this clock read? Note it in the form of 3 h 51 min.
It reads 11 h 40 min
